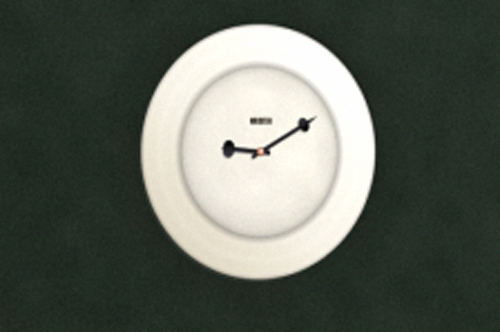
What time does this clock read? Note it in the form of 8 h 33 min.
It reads 9 h 10 min
